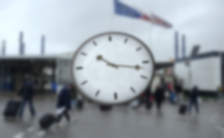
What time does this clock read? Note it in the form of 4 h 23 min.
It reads 10 h 17 min
